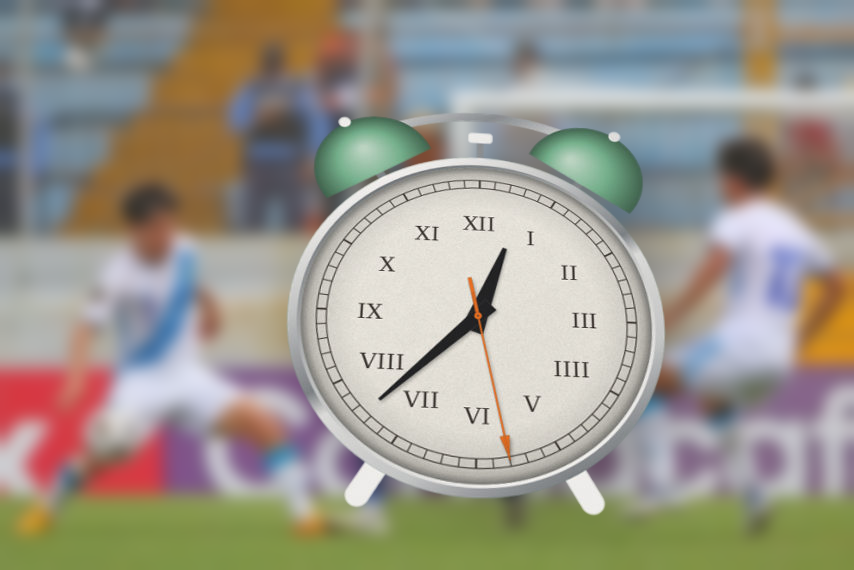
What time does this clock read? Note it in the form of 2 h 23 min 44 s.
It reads 12 h 37 min 28 s
